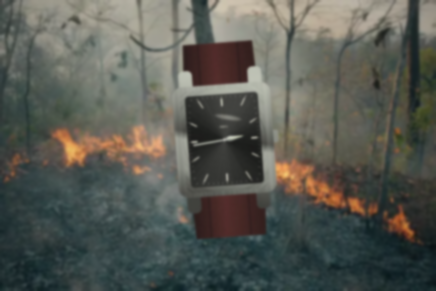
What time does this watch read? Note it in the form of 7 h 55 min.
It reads 2 h 44 min
